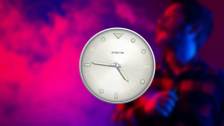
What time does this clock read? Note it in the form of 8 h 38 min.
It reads 4 h 46 min
